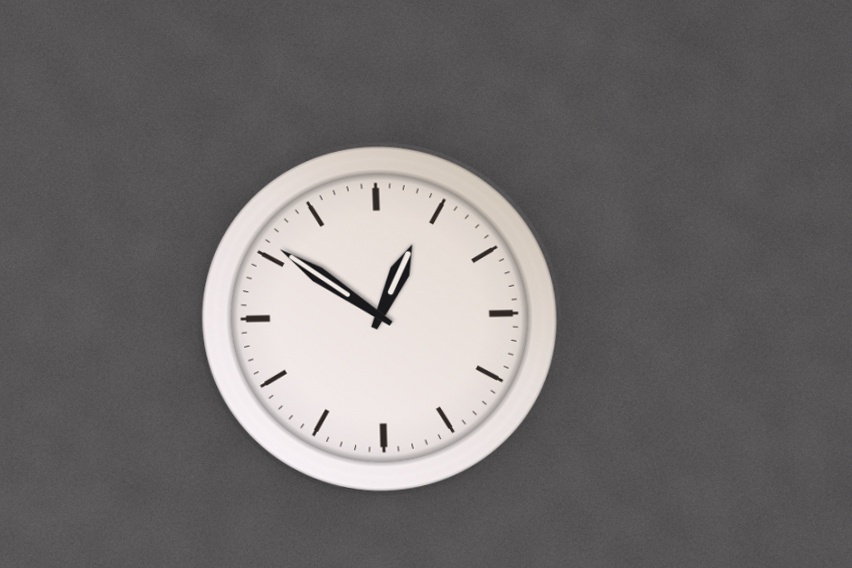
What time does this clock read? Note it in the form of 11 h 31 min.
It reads 12 h 51 min
